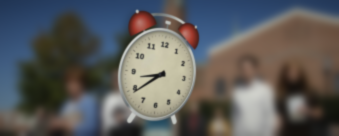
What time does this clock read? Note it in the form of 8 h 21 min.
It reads 8 h 39 min
